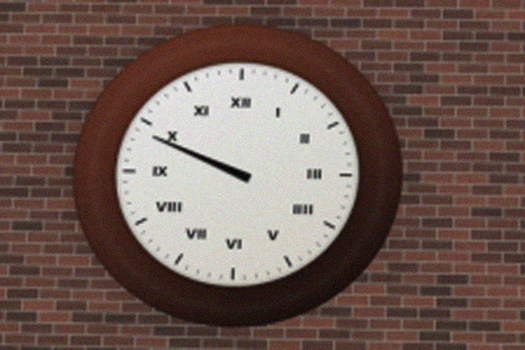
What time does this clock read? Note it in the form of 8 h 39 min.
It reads 9 h 49 min
